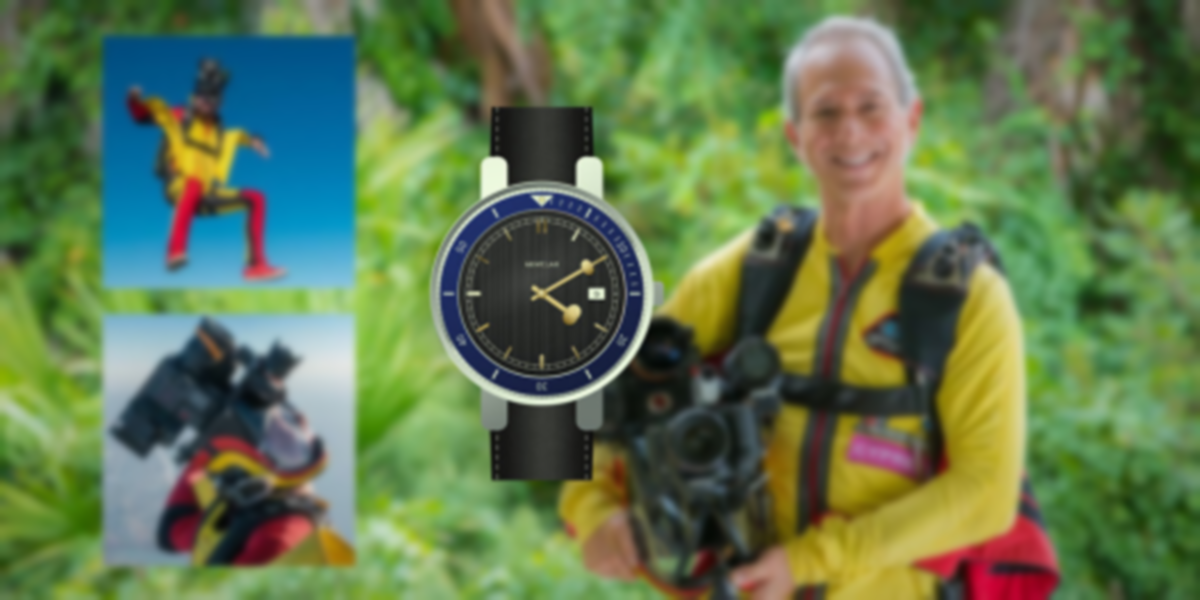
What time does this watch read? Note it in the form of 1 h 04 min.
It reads 4 h 10 min
